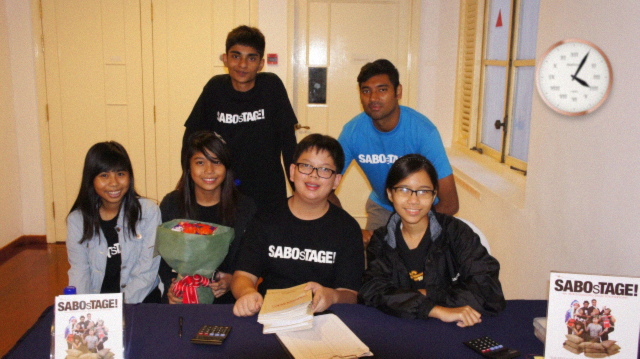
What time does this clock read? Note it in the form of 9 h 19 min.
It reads 4 h 05 min
